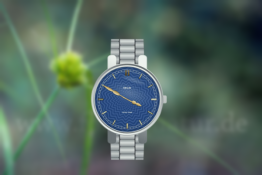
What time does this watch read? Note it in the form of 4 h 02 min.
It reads 3 h 50 min
